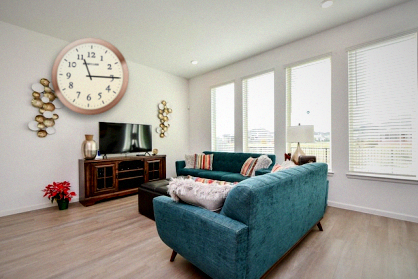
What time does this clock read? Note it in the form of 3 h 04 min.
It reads 11 h 15 min
